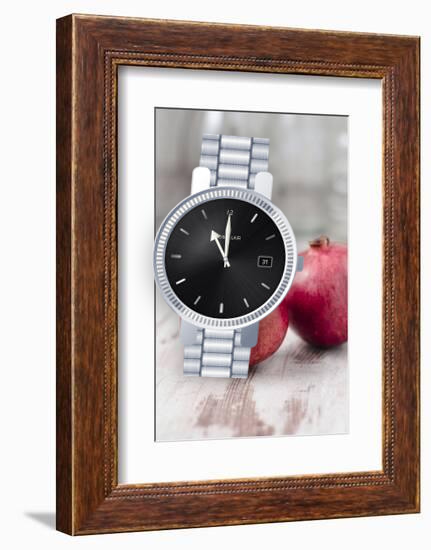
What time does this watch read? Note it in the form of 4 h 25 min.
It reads 11 h 00 min
